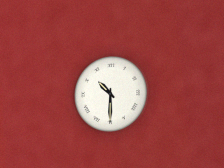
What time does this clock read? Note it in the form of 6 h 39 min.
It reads 10 h 30 min
